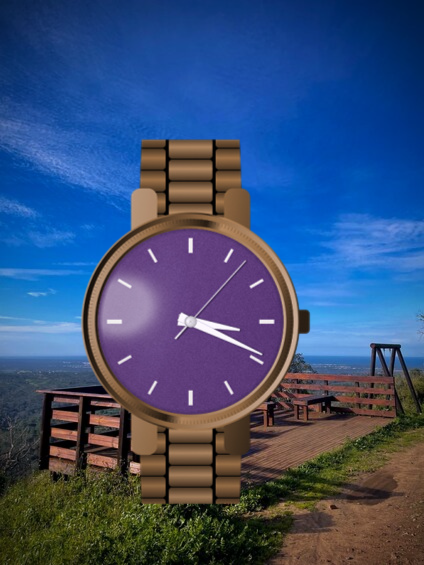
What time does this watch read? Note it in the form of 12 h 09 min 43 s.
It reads 3 h 19 min 07 s
